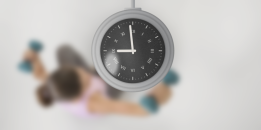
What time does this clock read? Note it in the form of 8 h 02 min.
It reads 8 h 59 min
